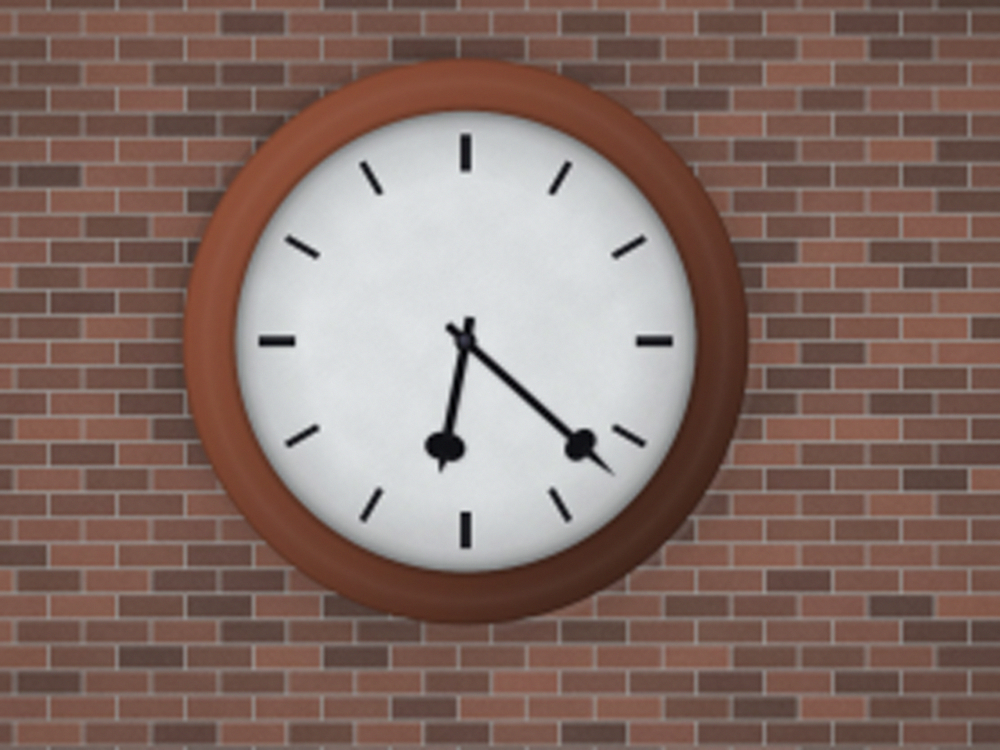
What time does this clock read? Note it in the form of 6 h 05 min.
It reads 6 h 22 min
